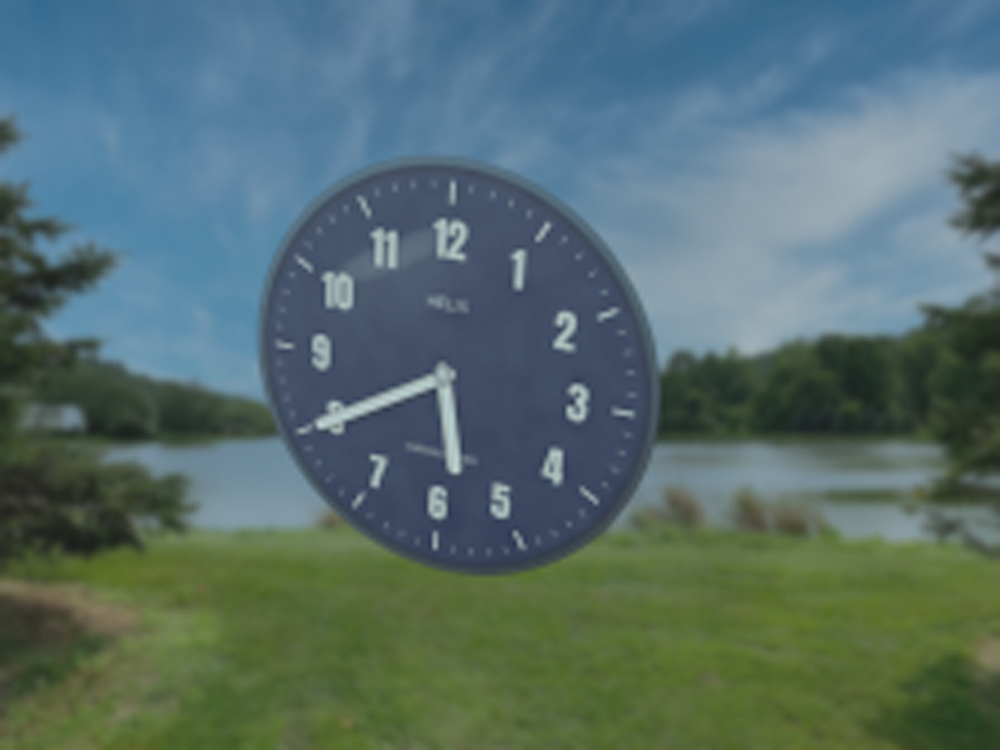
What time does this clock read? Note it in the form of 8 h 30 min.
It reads 5 h 40 min
